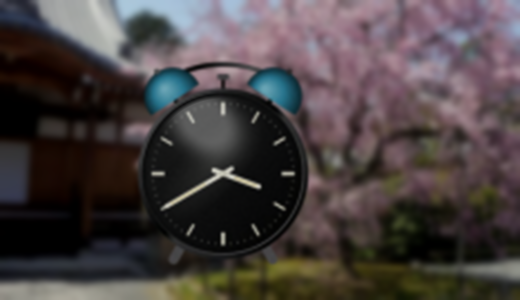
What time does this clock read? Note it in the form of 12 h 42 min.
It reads 3 h 40 min
